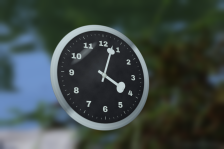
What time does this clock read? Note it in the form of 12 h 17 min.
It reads 4 h 03 min
